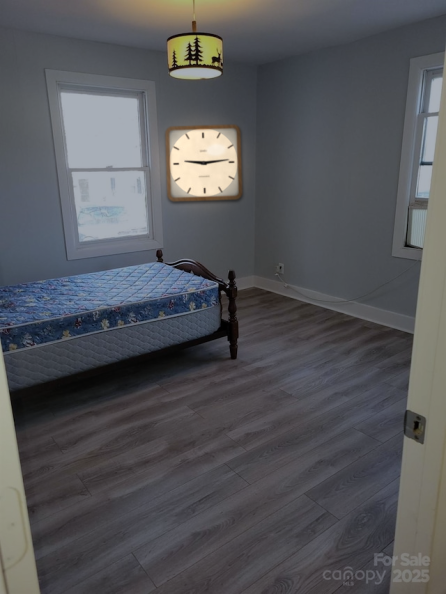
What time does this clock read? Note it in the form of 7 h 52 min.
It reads 9 h 14 min
